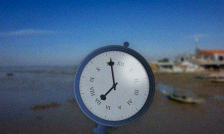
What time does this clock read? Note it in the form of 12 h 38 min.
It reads 6 h 56 min
